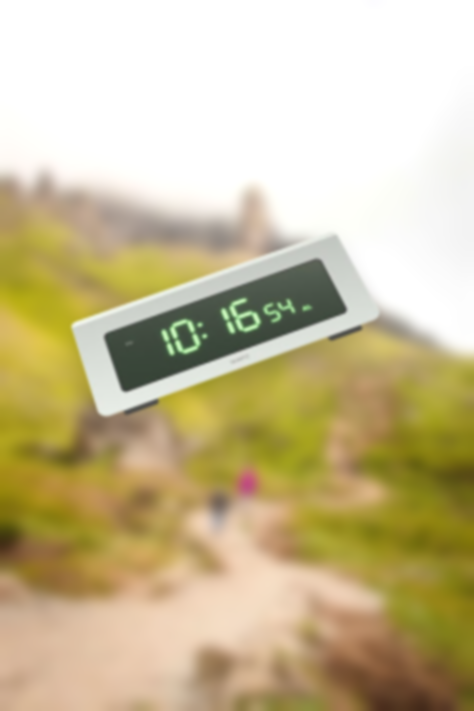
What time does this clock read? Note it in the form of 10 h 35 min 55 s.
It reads 10 h 16 min 54 s
